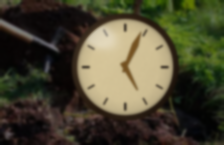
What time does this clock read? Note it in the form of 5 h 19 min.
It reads 5 h 04 min
